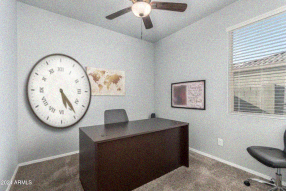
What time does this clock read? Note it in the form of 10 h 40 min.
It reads 5 h 24 min
